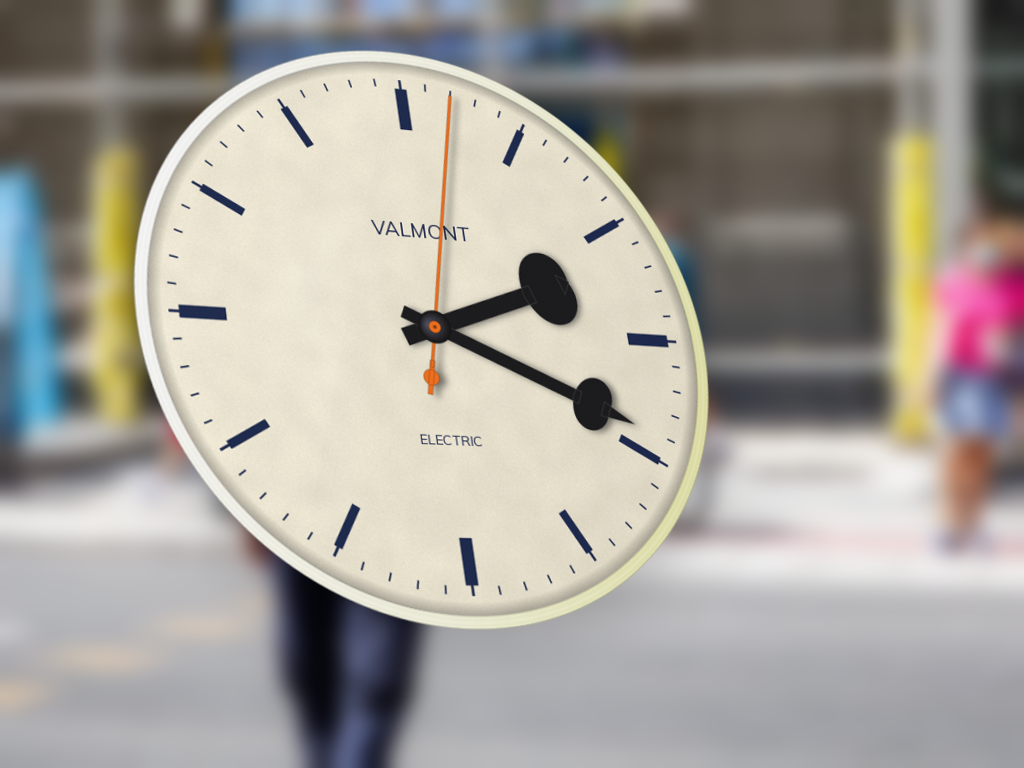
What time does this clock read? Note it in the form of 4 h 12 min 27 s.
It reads 2 h 19 min 02 s
